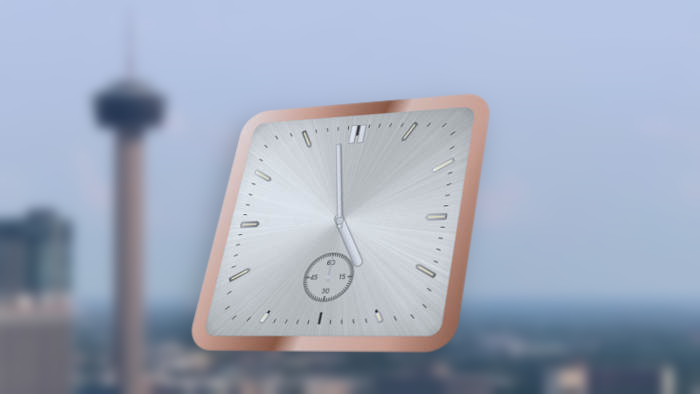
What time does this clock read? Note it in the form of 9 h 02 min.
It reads 4 h 58 min
